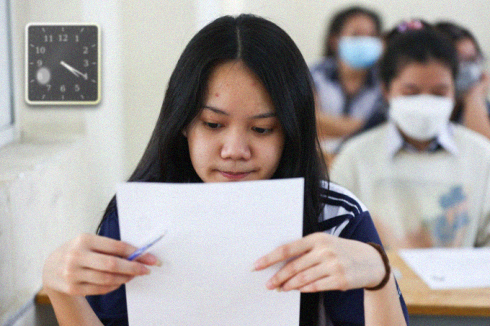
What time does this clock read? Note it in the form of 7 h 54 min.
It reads 4 h 20 min
